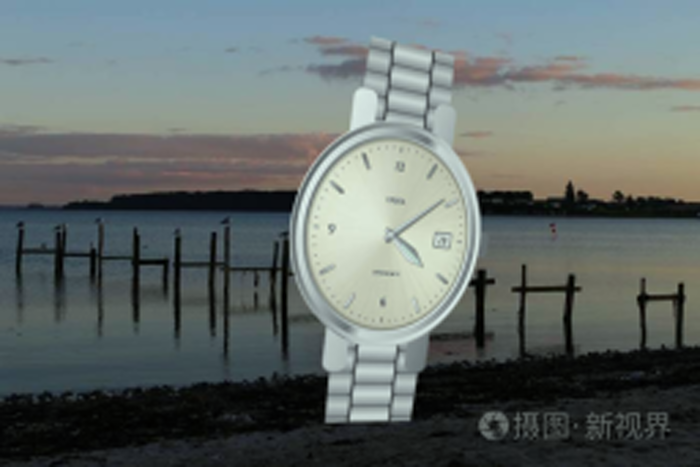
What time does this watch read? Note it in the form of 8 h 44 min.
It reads 4 h 09 min
